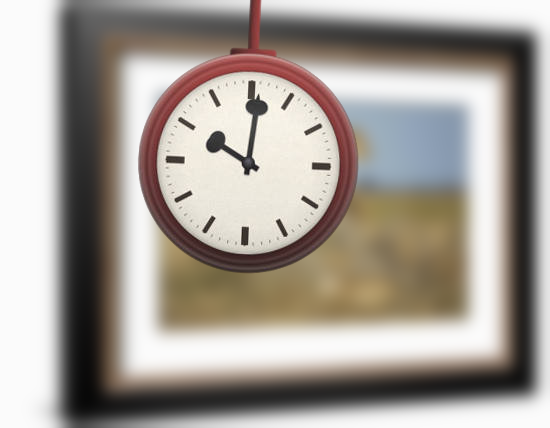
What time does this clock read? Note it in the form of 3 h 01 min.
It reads 10 h 01 min
